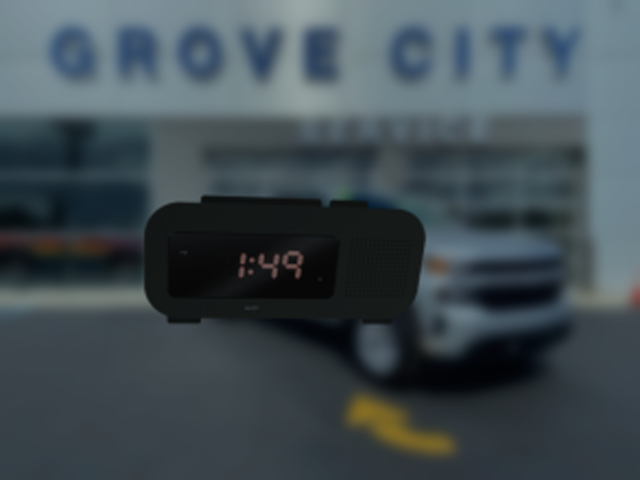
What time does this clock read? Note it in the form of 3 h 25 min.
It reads 1 h 49 min
